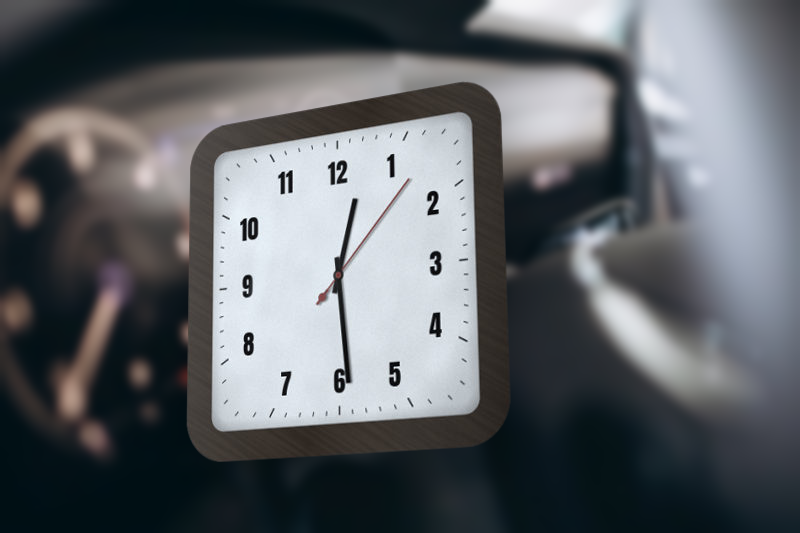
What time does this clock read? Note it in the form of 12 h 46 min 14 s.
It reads 12 h 29 min 07 s
